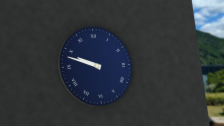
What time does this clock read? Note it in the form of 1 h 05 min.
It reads 9 h 48 min
